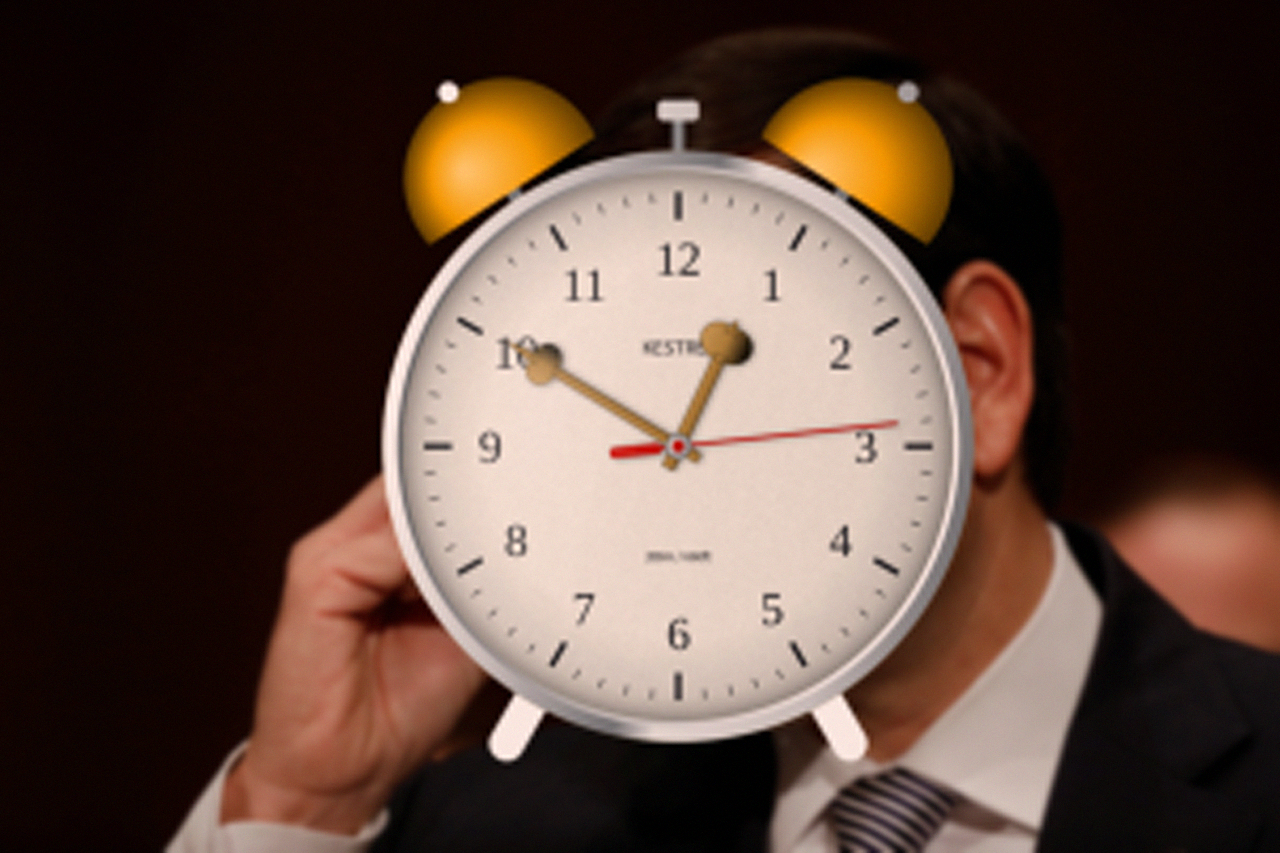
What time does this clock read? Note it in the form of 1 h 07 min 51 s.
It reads 12 h 50 min 14 s
